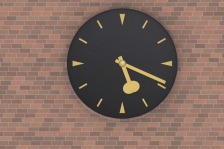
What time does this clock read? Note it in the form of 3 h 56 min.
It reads 5 h 19 min
